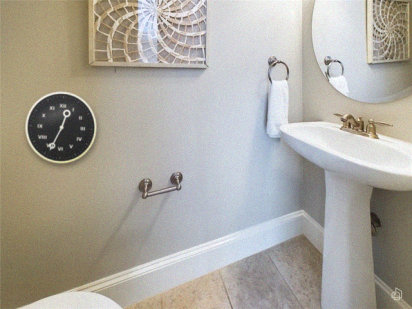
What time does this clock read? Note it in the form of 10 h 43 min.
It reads 12 h 34 min
